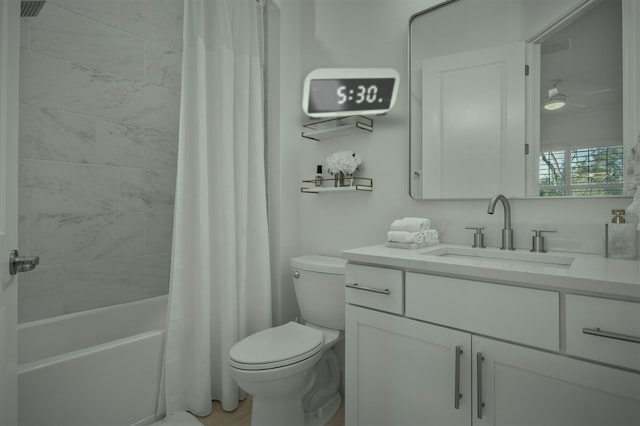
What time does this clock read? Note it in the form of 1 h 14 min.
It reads 5 h 30 min
